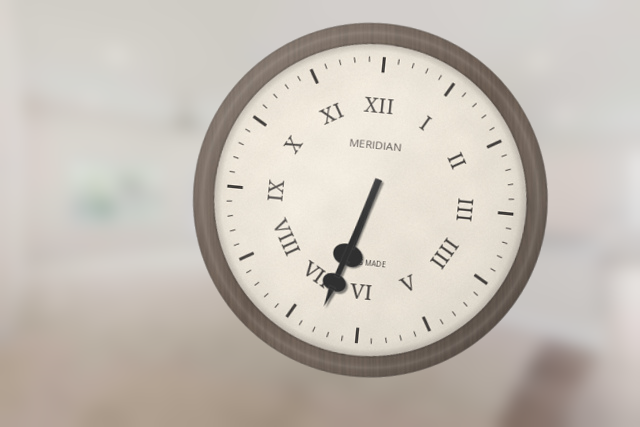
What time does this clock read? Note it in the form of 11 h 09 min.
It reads 6 h 33 min
